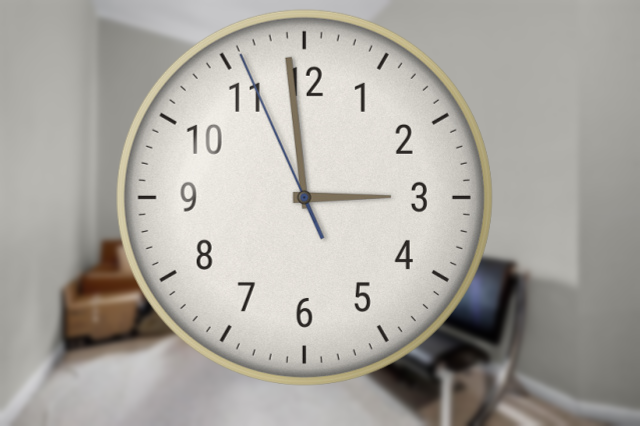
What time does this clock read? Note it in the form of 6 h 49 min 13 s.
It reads 2 h 58 min 56 s
